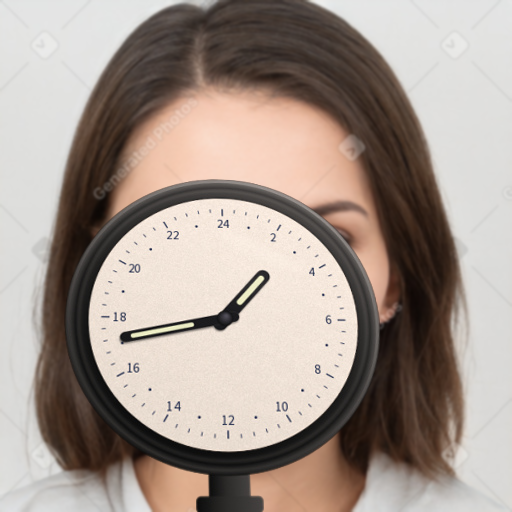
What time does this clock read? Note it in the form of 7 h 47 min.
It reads 2 h 43 min
